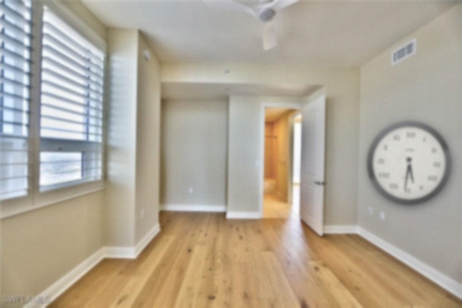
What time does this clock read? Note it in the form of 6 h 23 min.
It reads 5 h 31 min
